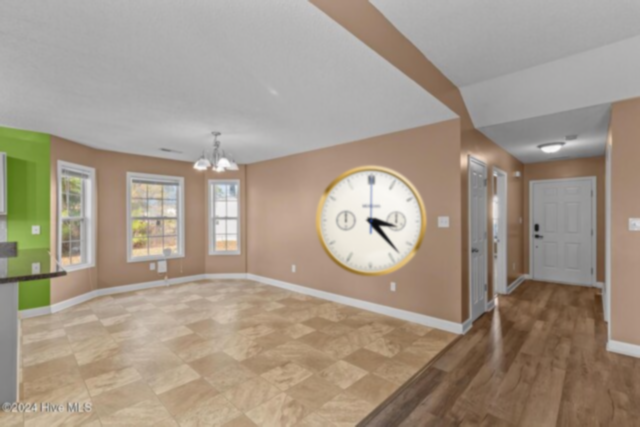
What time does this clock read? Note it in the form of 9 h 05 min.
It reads 3 h 23 min
